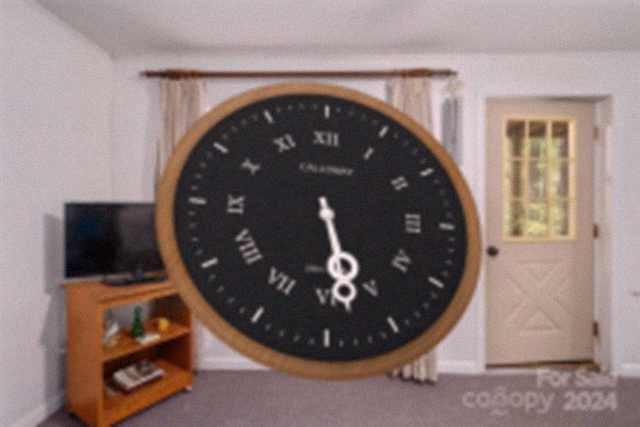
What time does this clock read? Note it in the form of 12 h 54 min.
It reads 5 h 28 min
